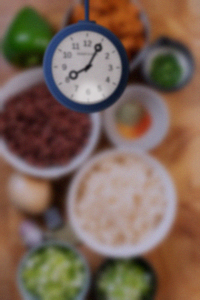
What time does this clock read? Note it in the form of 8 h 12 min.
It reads 8 h 05 min
